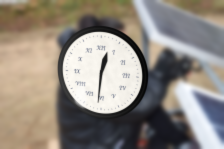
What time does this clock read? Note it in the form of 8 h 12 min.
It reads 12 h 31 min
